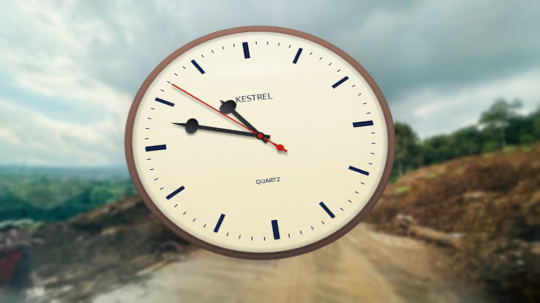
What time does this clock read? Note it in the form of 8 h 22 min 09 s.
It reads 10 h 47 min 52 s
